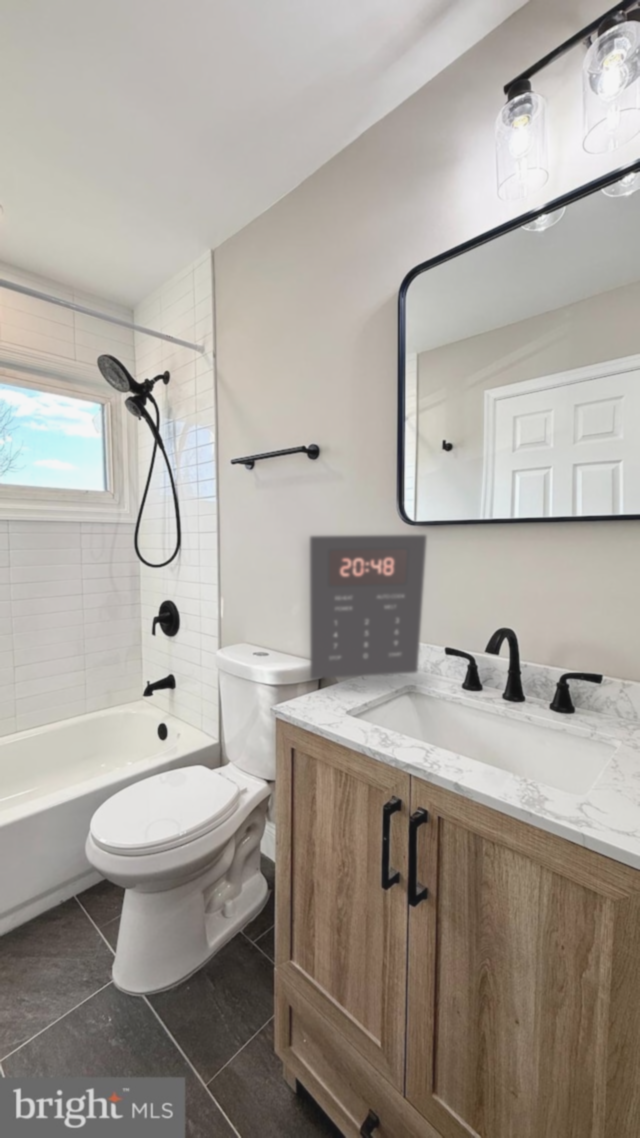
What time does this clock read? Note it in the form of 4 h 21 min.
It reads 20 h 48 min
